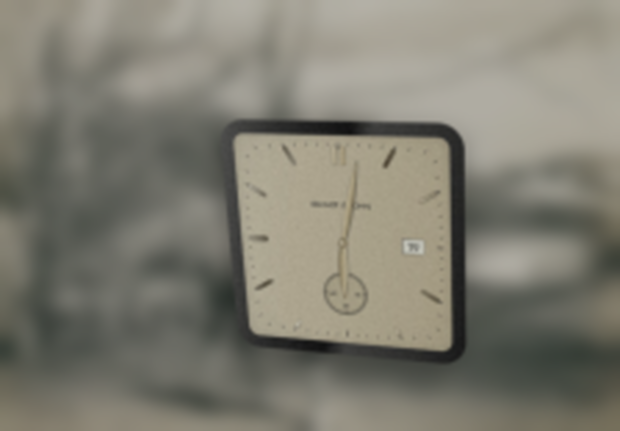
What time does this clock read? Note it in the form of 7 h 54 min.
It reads 6 h 02 min
